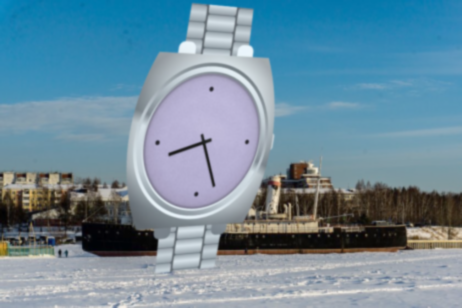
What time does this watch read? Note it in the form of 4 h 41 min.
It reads 8 h 26 min
